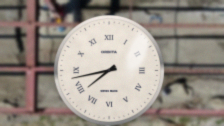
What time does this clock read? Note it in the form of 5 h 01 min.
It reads 7 h 43 min
